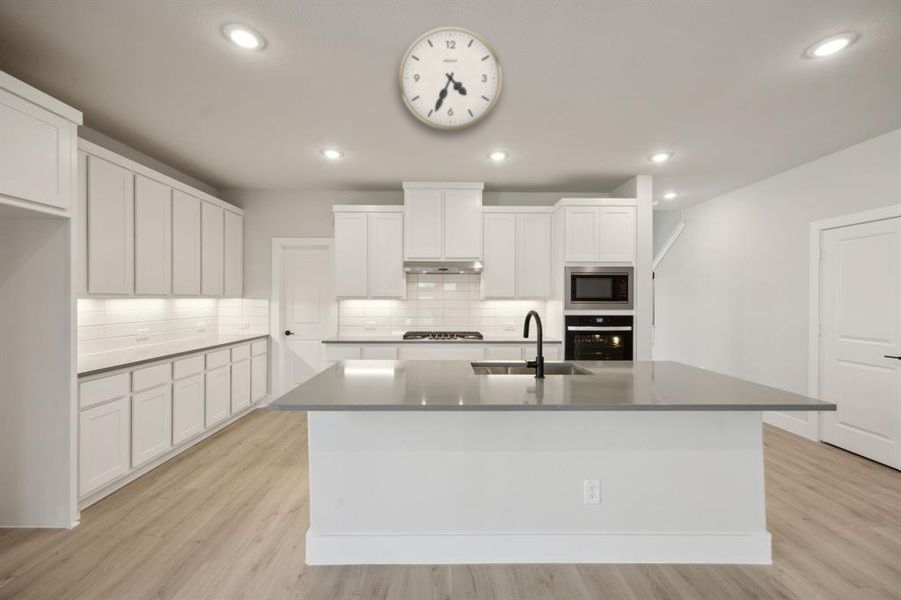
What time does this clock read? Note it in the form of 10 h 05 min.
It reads 4 h 34 min
